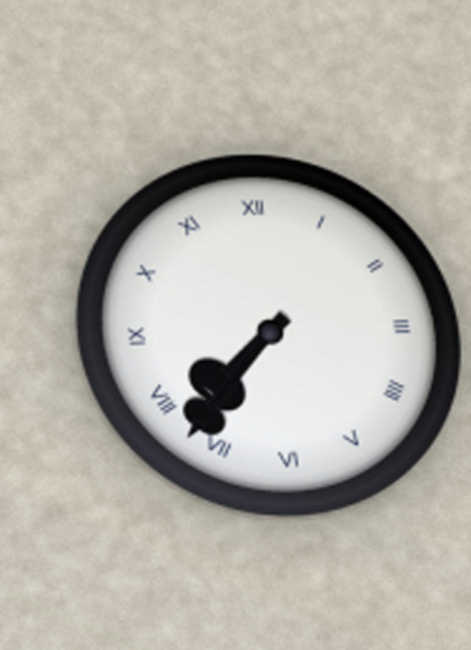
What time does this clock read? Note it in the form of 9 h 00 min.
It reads 7 h 37 min
